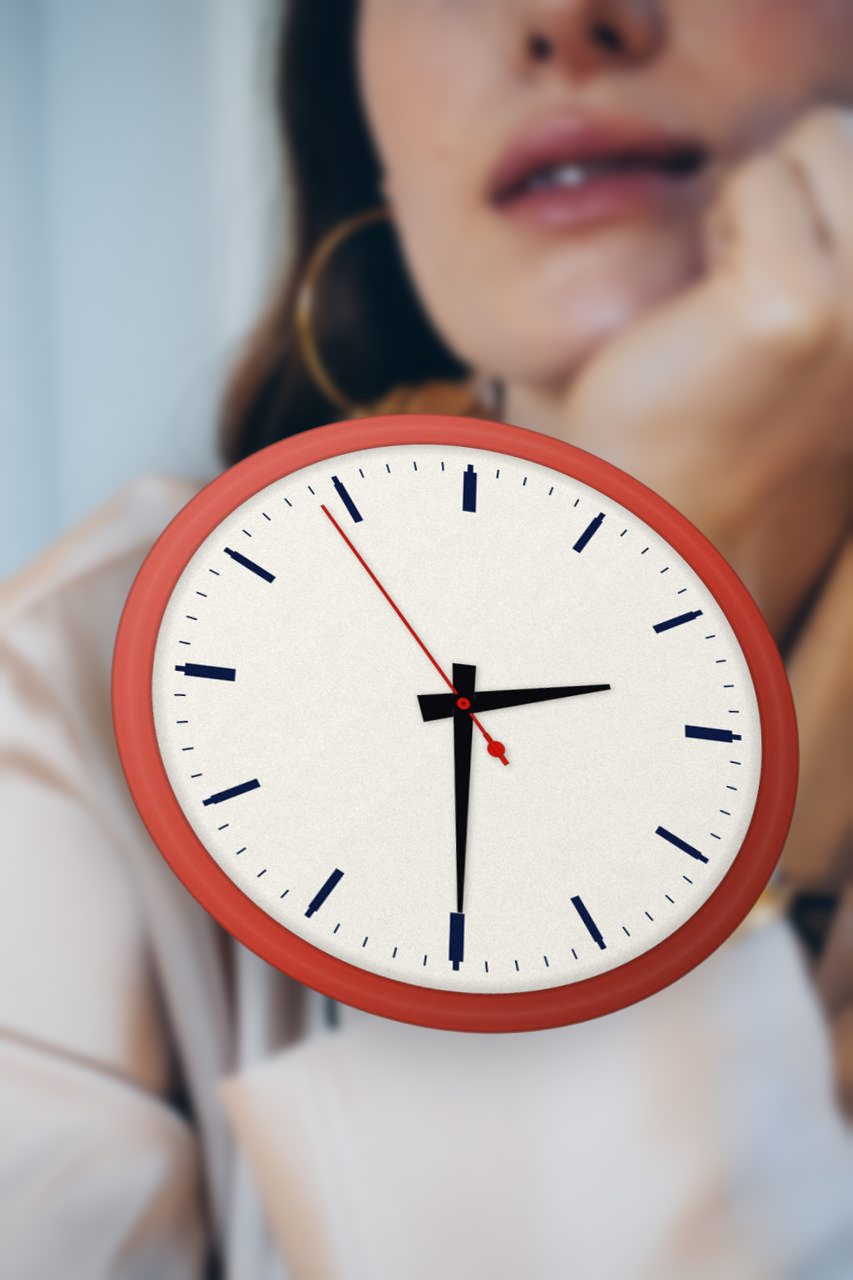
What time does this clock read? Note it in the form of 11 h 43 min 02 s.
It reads 2 h 29 min 54 s
